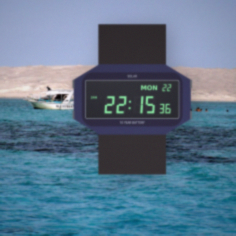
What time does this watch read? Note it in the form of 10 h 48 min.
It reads 22 h 15 min
